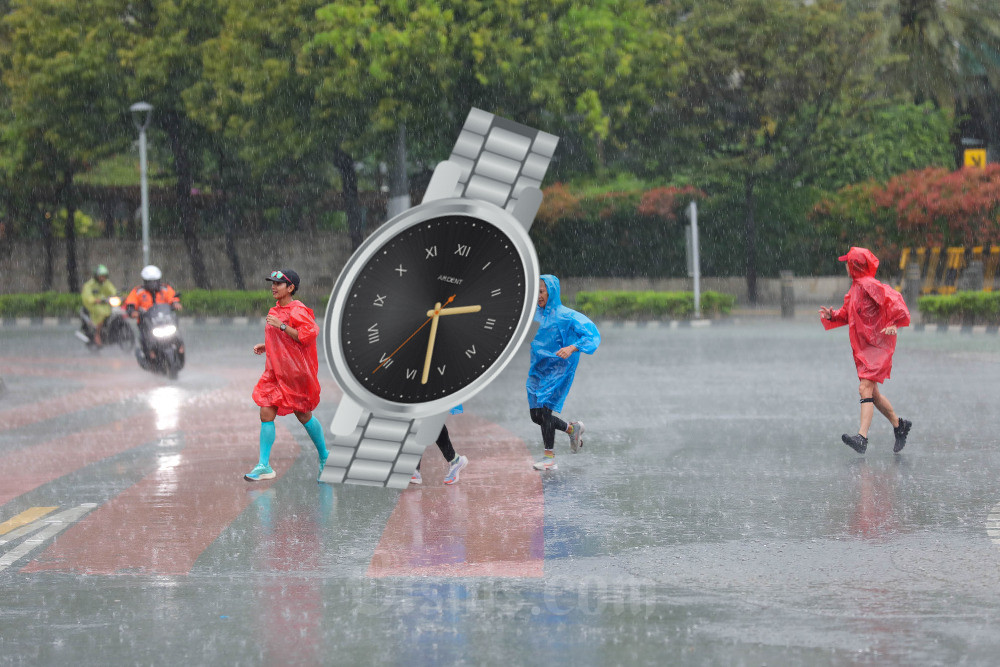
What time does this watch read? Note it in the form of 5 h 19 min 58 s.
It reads 2 h 27 min 35 s
